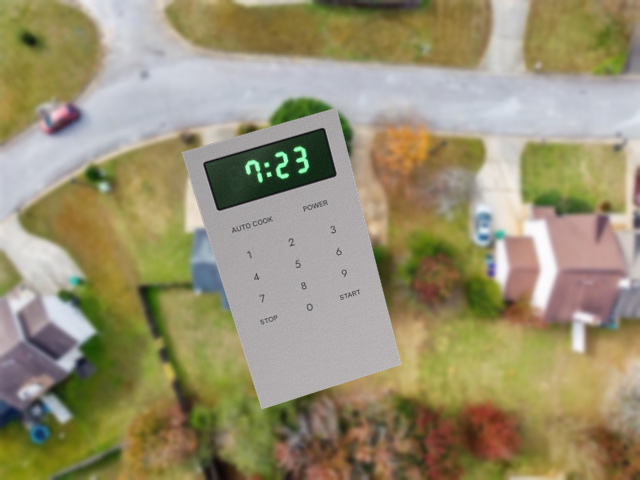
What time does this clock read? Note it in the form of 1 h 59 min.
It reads 7 h 23 min
